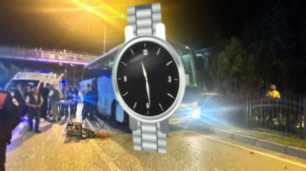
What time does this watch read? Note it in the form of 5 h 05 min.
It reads 11 h 29 min
